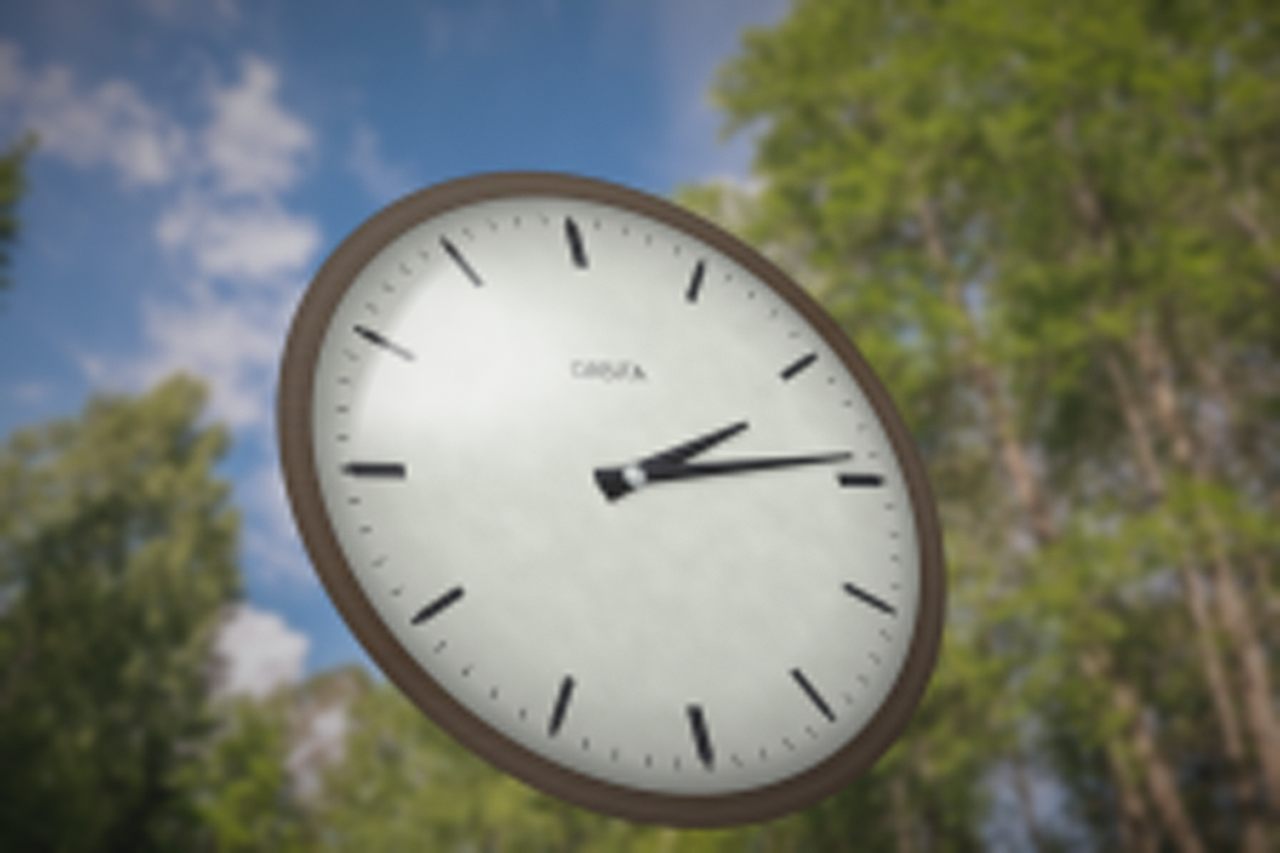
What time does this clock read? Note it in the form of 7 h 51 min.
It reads 2 h 14 min
